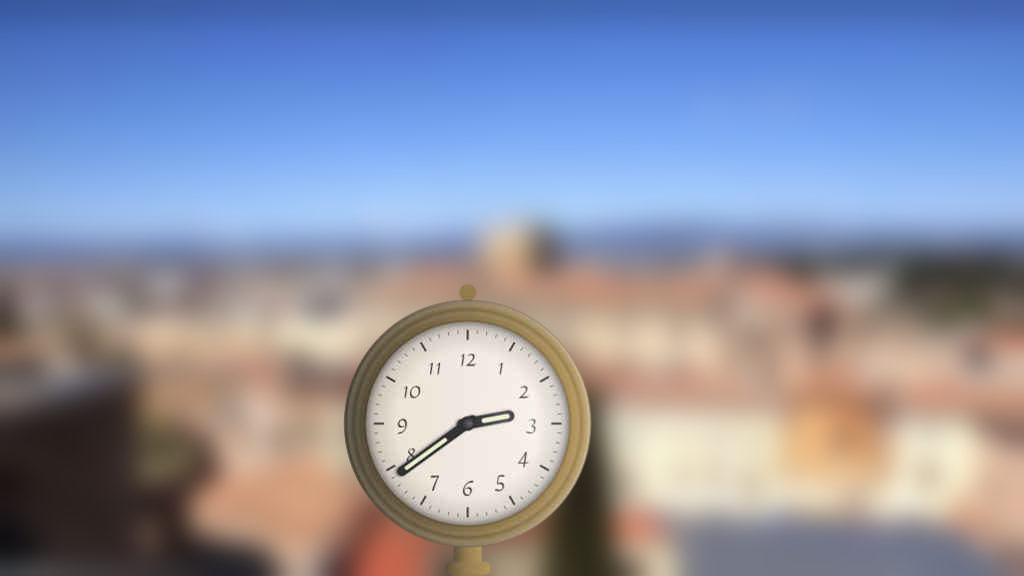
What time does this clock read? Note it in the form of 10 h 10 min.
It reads 2 h 39 min
